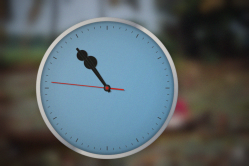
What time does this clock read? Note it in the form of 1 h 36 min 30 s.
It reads 10 h 53 min 46 s
